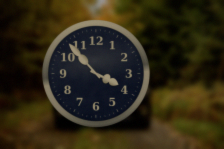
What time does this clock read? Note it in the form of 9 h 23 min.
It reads 3 h 53 min
